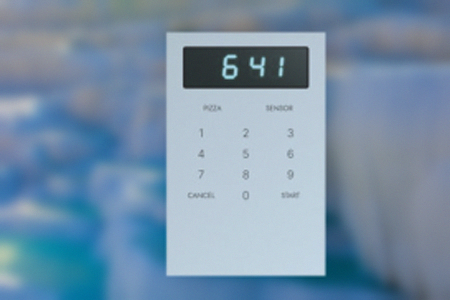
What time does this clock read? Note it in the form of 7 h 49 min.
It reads 6 h 41 min
